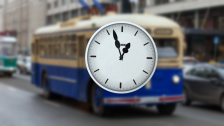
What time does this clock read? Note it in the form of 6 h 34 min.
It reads 12 h 57 min
